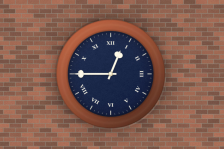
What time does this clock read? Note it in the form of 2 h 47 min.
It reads 12 h 45 min
